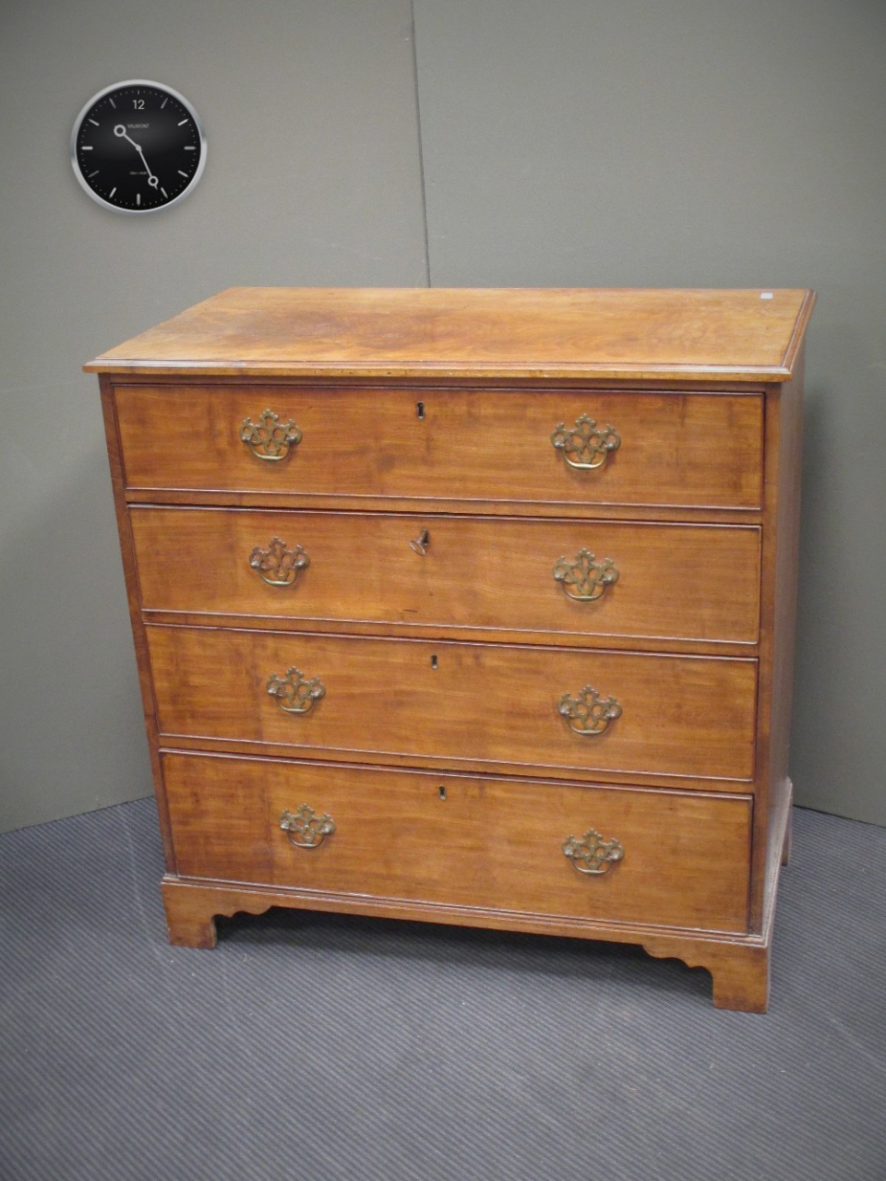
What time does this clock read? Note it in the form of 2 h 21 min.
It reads 10 h 26 min
